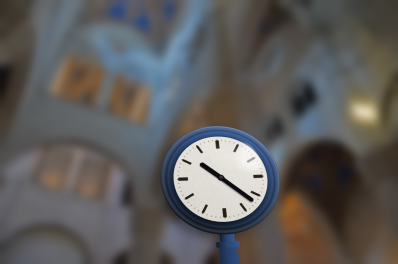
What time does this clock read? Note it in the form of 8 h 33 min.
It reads 10 h 22 min
